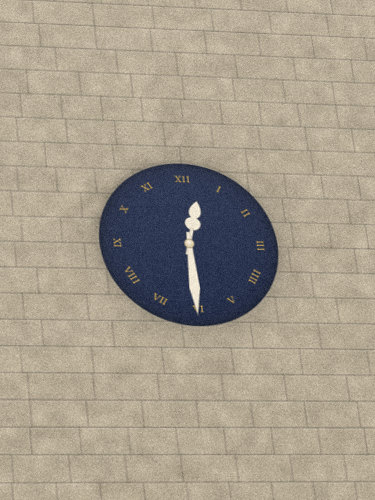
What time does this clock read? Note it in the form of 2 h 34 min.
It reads 12 h 30 min
